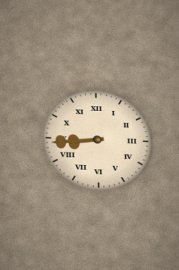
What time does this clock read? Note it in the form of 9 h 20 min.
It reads 8 h 44 min
